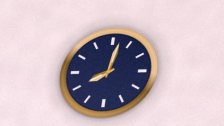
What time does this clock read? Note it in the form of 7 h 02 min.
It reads 8 h 02 min
